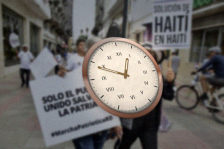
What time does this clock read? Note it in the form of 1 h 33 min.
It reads 12 h 49 min
